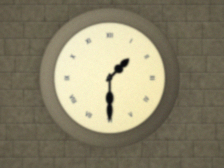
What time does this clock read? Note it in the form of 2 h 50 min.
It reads 1 h 30 min
